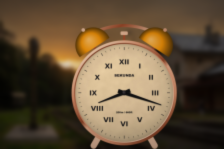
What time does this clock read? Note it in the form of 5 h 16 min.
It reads 8 h 18 min
